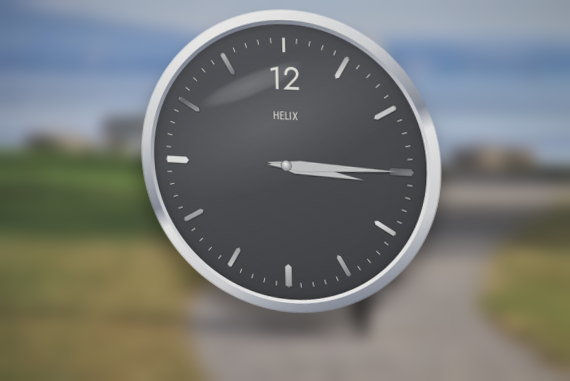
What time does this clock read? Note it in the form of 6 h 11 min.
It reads 3 h 15 min
